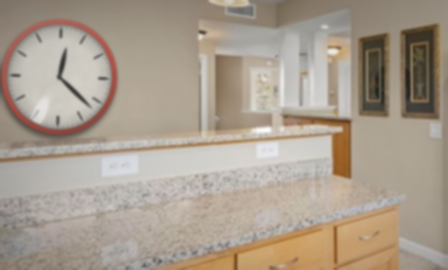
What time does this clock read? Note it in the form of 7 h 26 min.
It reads 12 h 22 min
